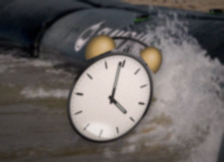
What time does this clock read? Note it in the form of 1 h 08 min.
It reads 3 h 59 min
